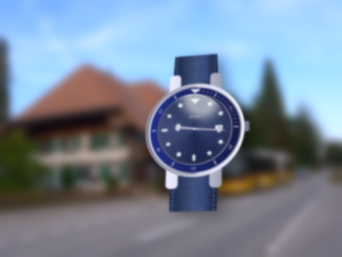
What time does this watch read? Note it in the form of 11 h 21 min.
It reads 9 h 16 min
